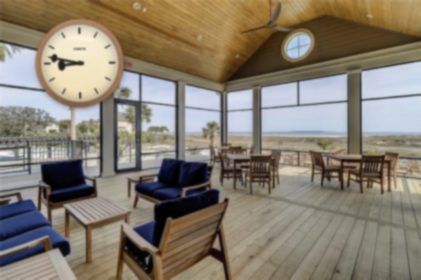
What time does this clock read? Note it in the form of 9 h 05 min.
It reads 8 h 47 min
